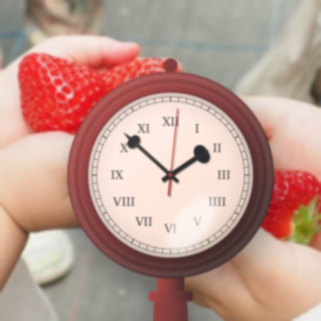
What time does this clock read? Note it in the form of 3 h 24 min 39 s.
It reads 1 h 52 min 01 s
